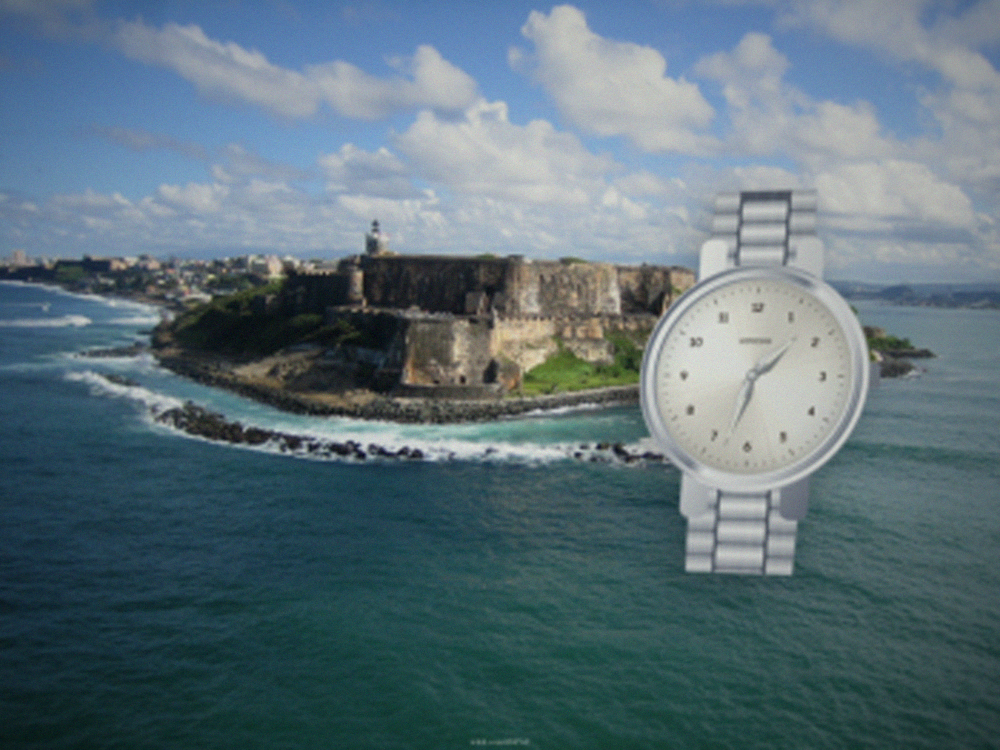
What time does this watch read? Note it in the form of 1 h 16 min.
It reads 1 h 33 min
